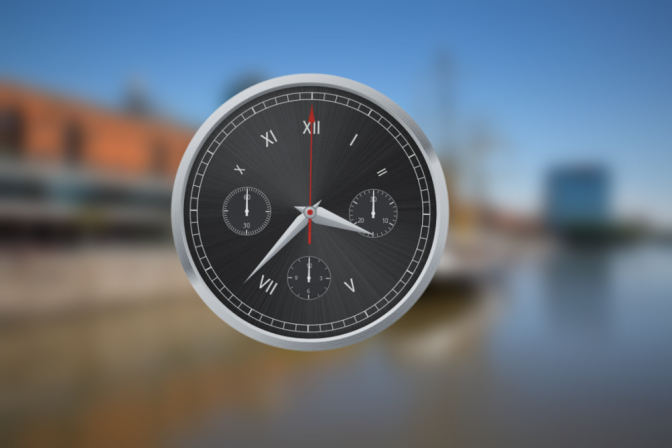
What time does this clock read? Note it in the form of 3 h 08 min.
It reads 3 h 37 min
